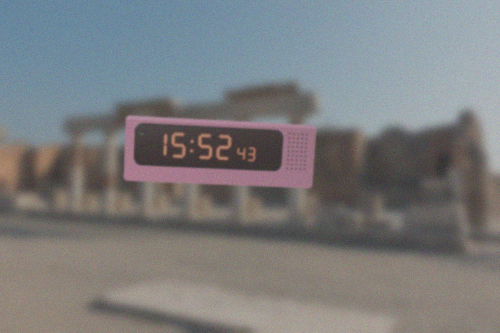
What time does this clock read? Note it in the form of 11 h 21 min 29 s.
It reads 15 h 52 min 43 s
